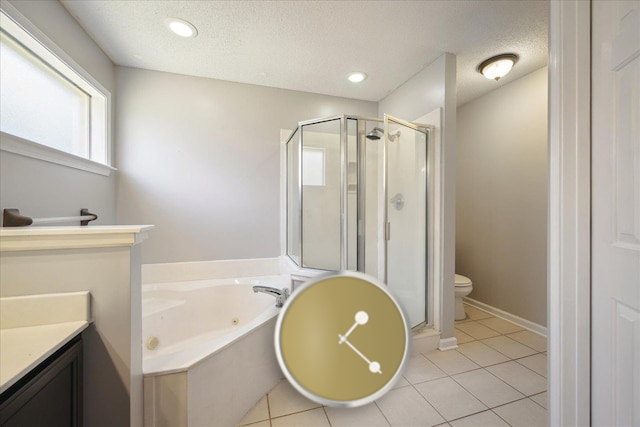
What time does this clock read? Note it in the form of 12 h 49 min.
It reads 1 h 22 min
